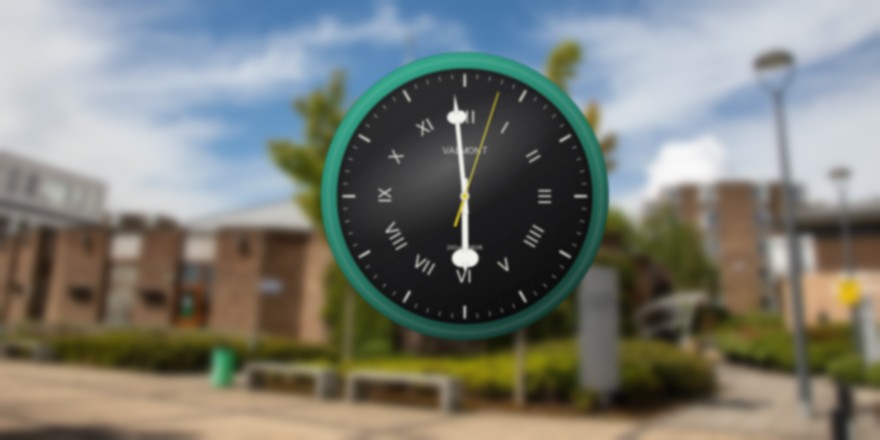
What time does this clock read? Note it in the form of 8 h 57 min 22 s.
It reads 5 h 59 min 03 s
